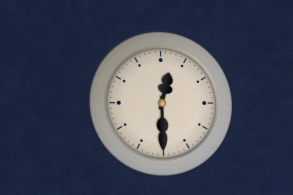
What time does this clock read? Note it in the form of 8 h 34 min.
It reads 12 h 30 min
